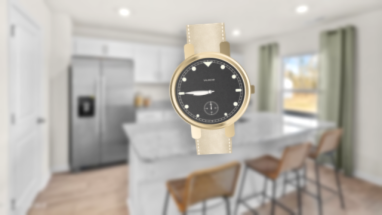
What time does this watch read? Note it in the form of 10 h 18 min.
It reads 8 h 45 min
